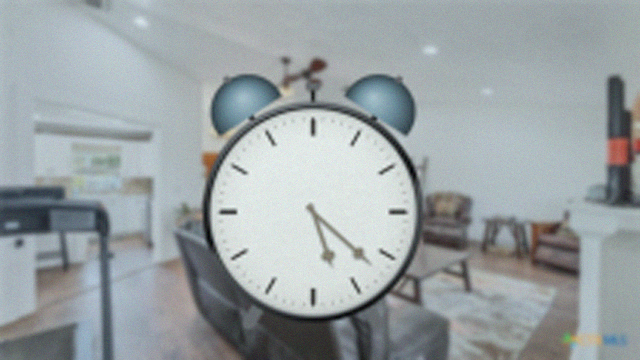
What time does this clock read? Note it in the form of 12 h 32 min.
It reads 5 h 22 min
